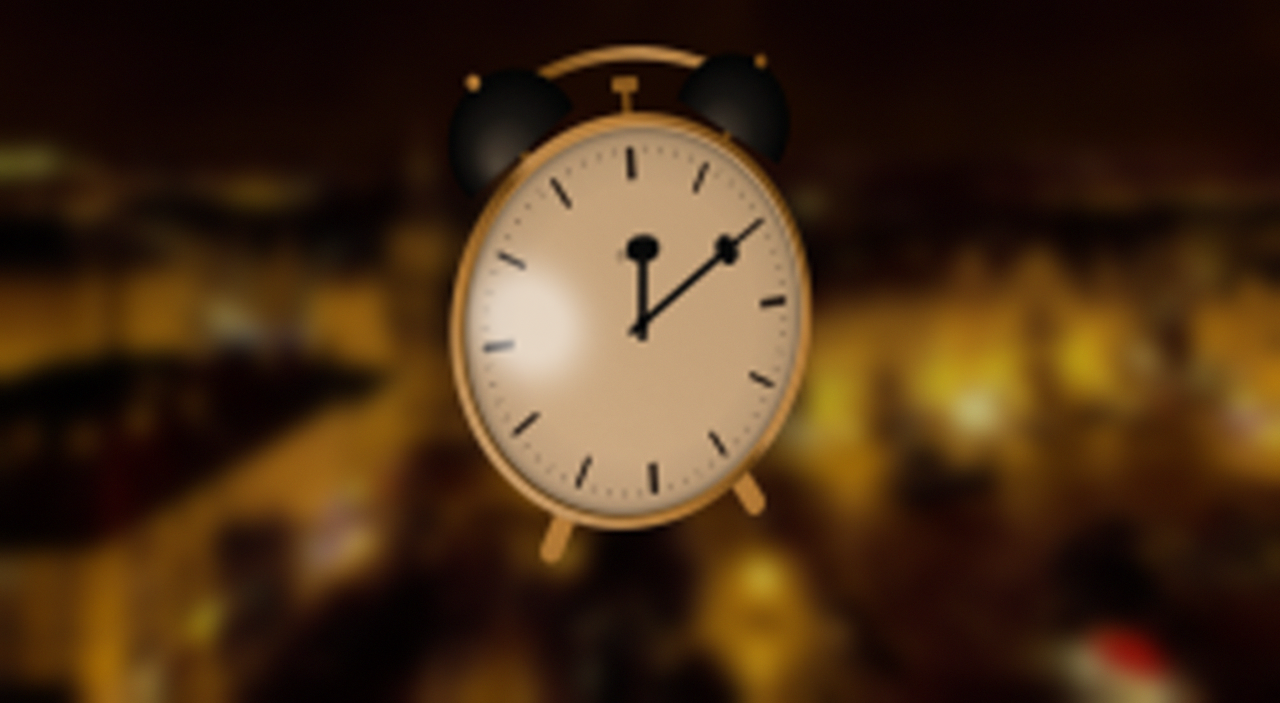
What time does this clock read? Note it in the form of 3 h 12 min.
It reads 12 h 10 min
